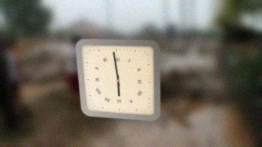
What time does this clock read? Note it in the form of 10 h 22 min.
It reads 5 h 59 min
